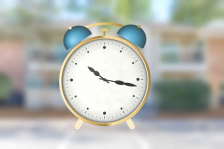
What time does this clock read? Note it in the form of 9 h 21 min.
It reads 10 h 17 min
